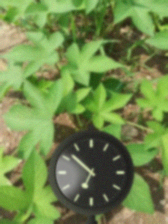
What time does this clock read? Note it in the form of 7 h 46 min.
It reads 6 h 52 min
